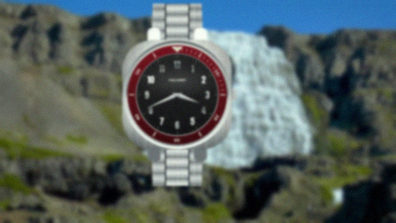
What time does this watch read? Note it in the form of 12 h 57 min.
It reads 3 h 41 min
